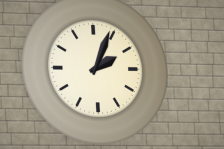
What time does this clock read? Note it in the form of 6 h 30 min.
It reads 2 h 04 min
